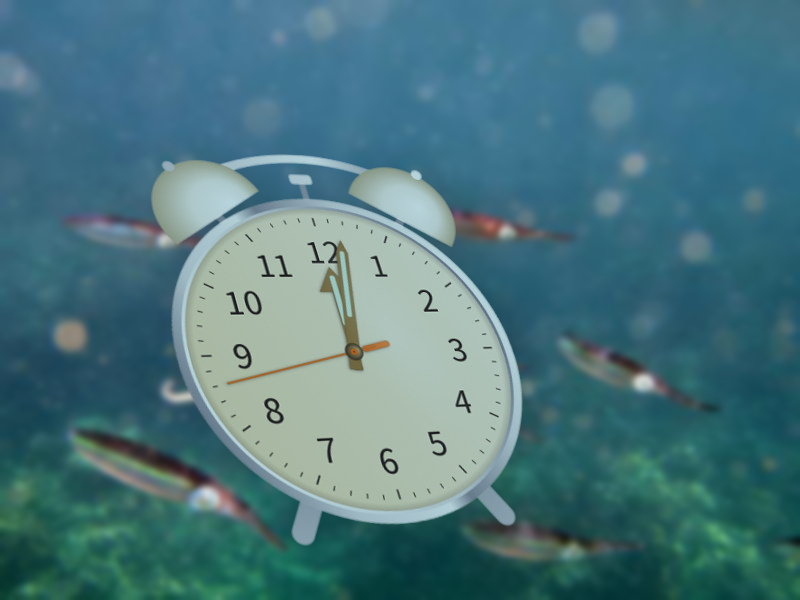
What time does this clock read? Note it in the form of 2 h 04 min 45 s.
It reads 12 h 01 min 43 s
